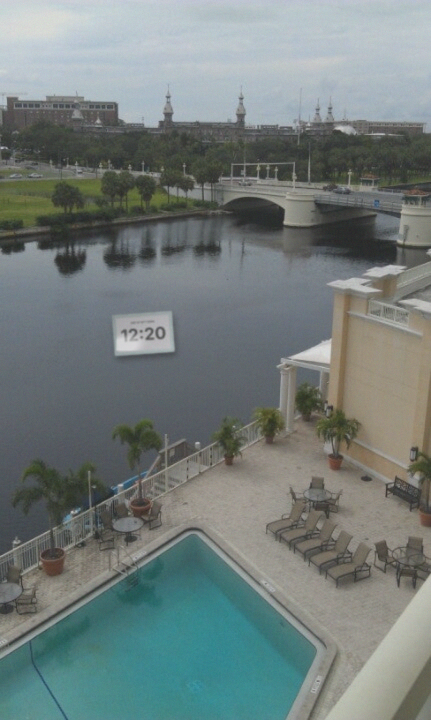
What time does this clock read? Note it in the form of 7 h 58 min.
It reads 12 h 20 min
